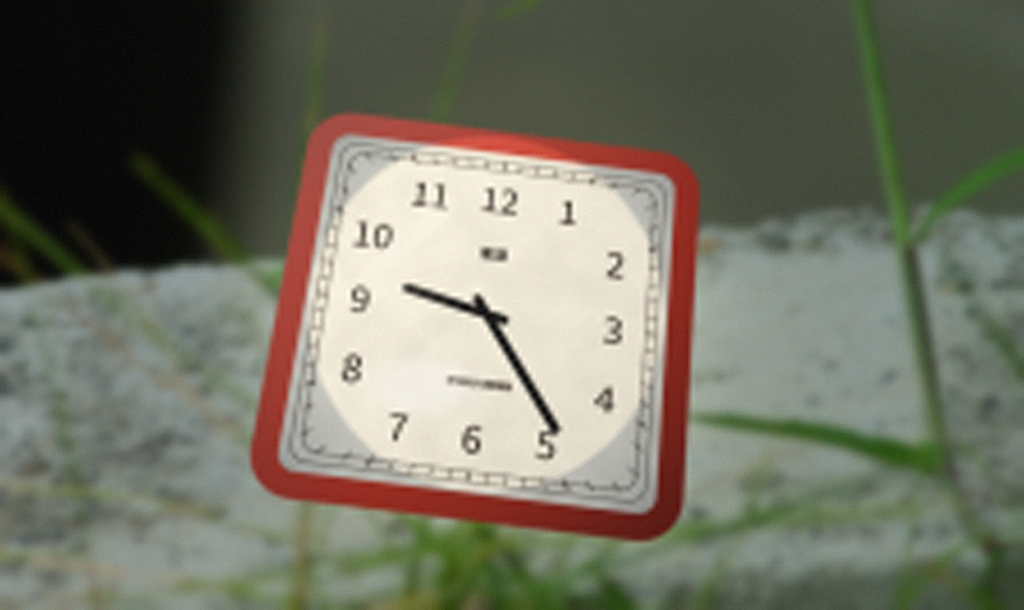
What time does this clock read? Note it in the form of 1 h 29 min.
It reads 9 h 24 min
